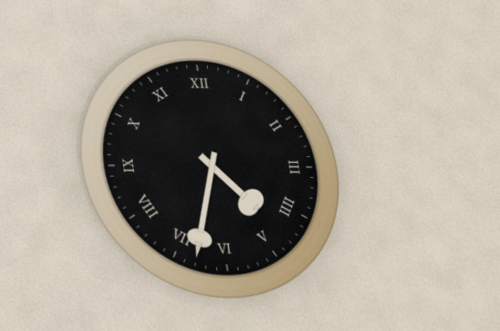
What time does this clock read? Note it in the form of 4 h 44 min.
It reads 4 h 33 min
